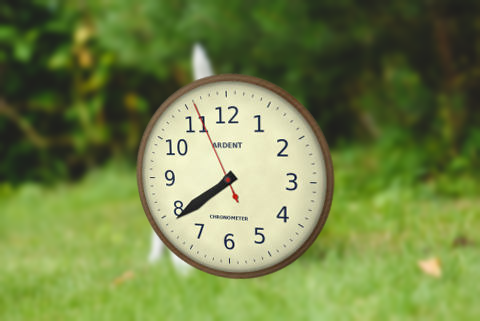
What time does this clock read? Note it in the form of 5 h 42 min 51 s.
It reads 7 h 38 min 56 s
